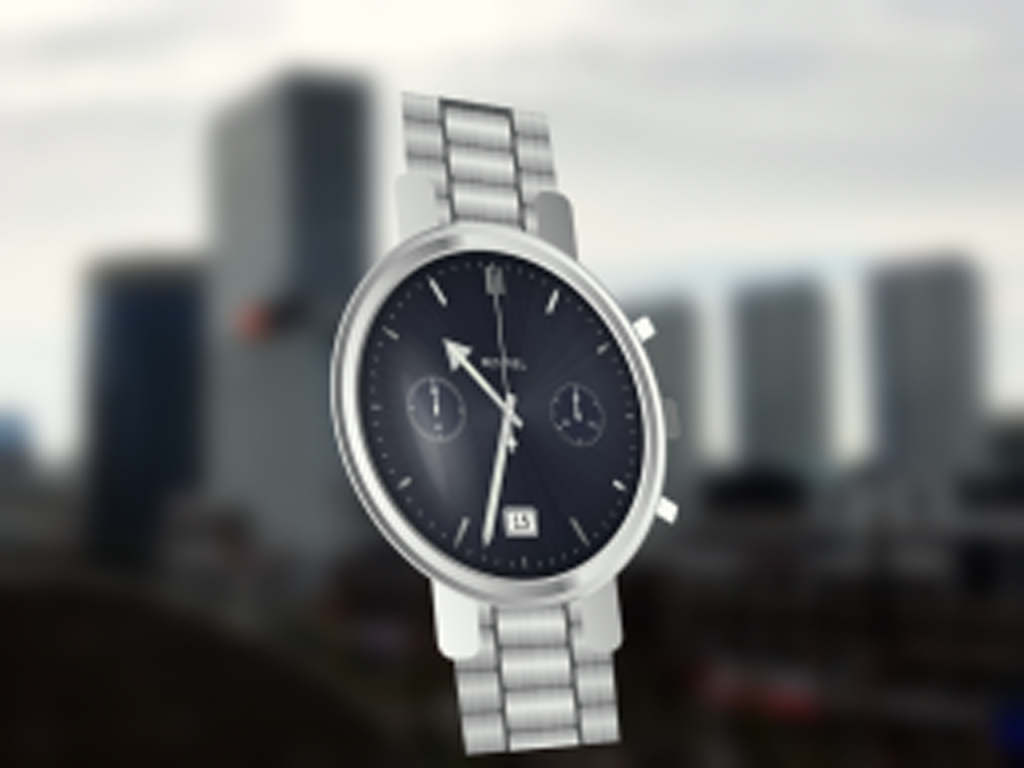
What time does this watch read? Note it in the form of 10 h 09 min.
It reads 10 h 33 min
